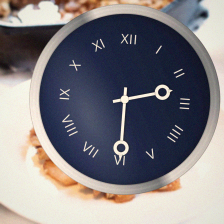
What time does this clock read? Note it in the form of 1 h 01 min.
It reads 2 h 30 min
